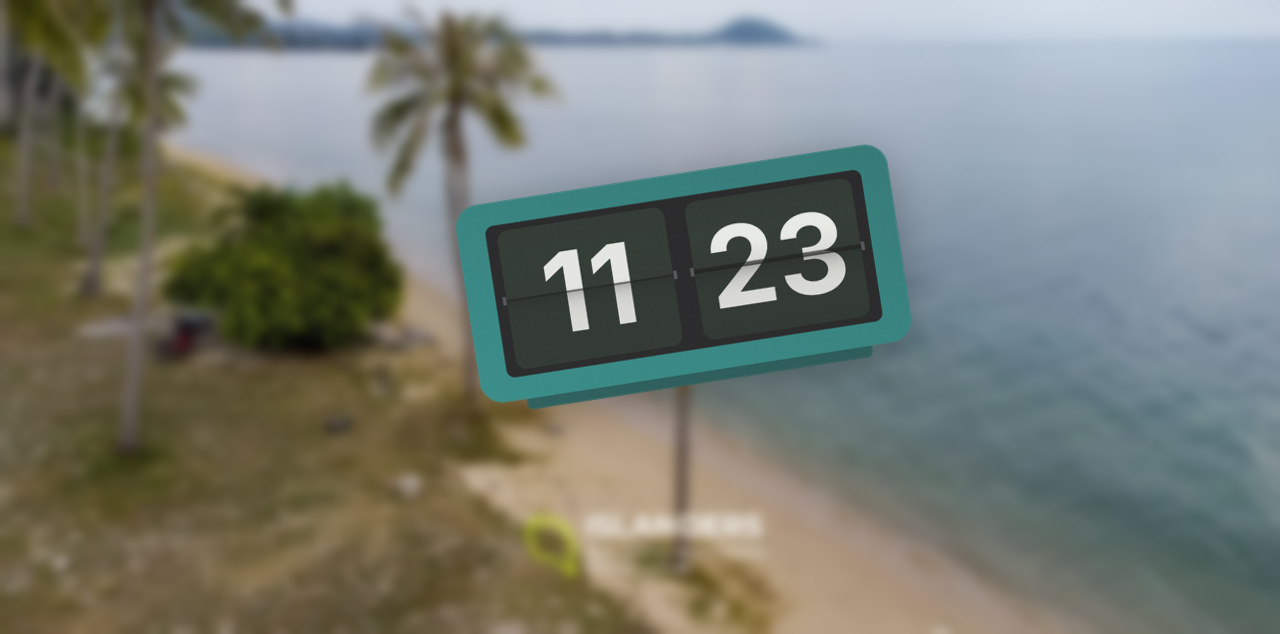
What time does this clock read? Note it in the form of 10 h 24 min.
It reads 11 h 23 min
